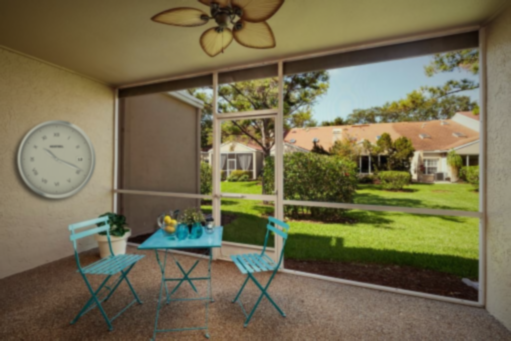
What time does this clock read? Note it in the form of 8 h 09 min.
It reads 10 h 19 min
